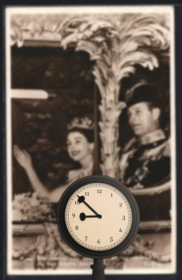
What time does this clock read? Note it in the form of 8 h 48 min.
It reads 8 h 52 min
